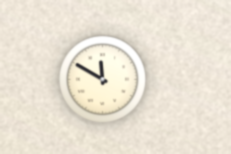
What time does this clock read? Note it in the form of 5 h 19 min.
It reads 11 h 50 min
